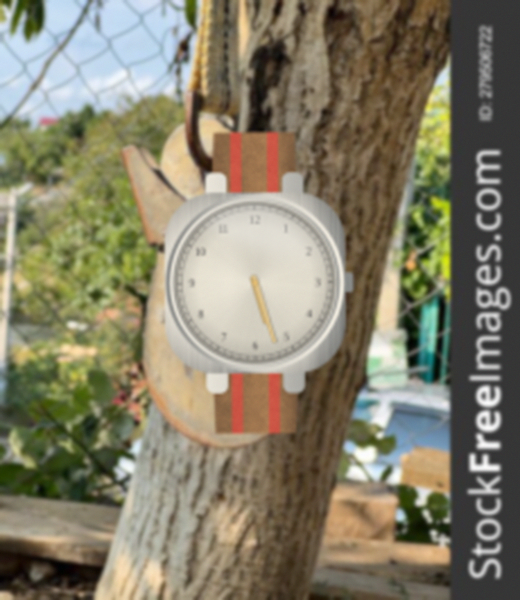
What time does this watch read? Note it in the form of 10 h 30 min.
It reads 5 h 27 min
